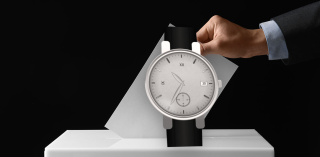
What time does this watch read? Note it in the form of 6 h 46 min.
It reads 10 h 35 min
